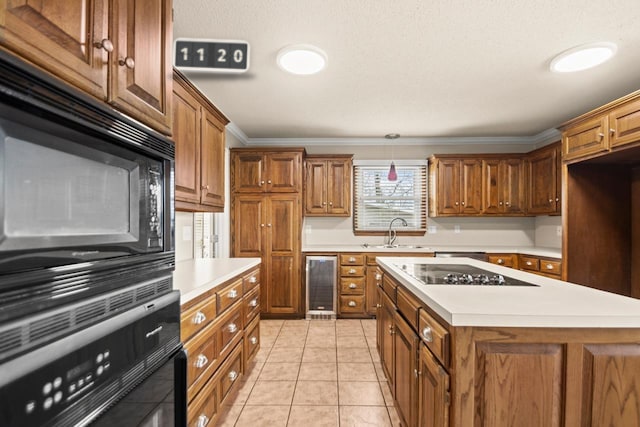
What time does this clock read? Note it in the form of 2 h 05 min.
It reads 11 h 20 min
